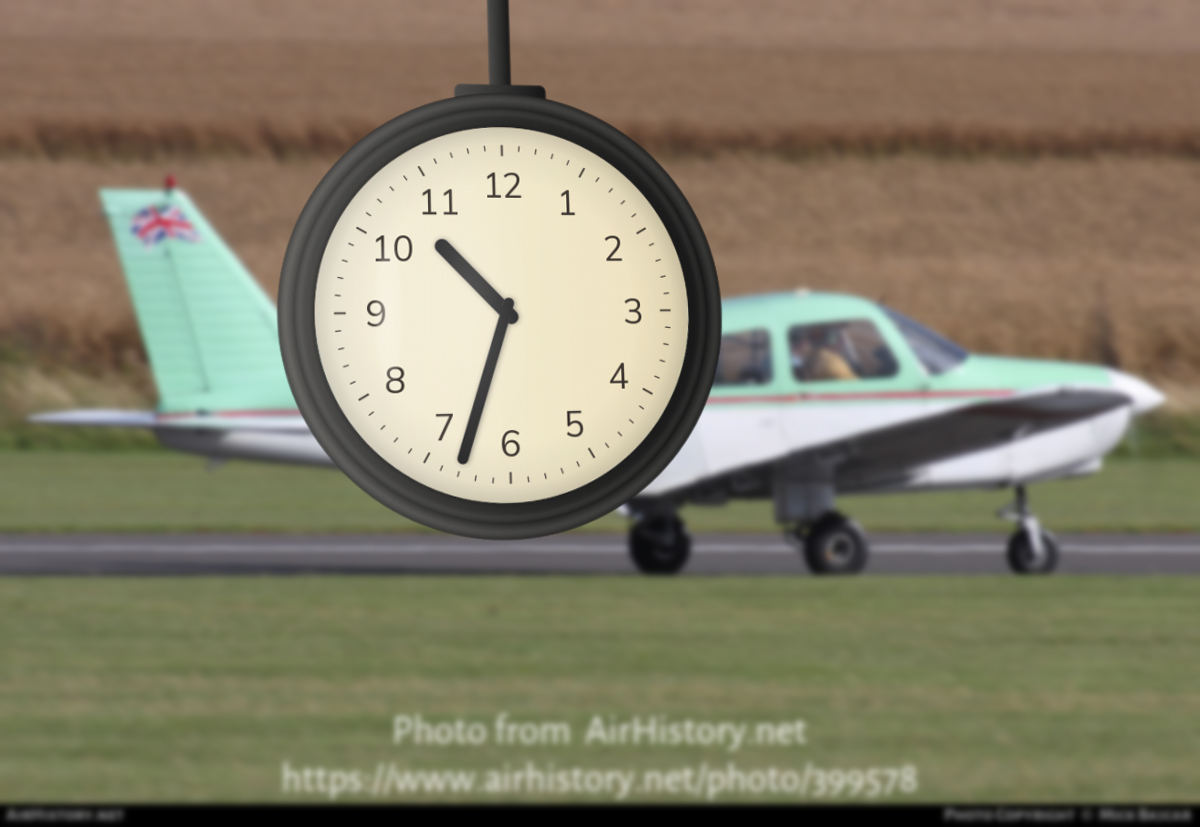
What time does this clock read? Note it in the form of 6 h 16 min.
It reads 10 h 33 min
